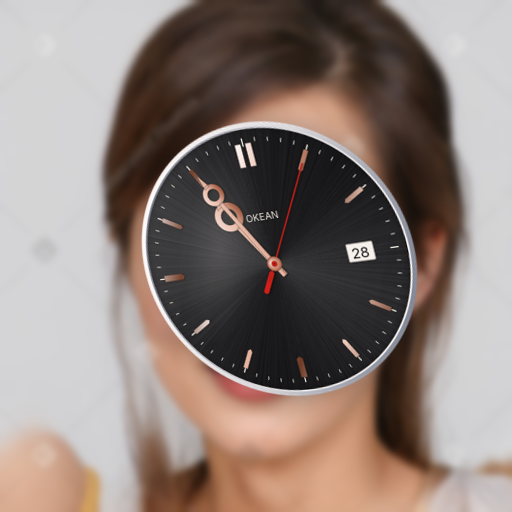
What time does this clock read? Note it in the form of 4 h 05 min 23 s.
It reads 10 h 55 min 05 s
